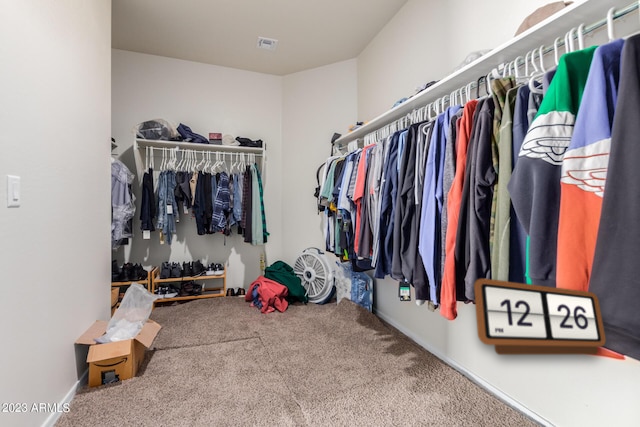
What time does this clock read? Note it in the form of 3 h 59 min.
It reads 12 h 26 min
